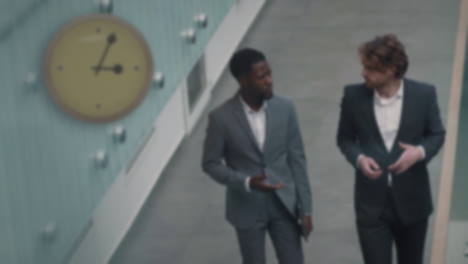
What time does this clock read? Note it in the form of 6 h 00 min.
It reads 3 h 04 min
